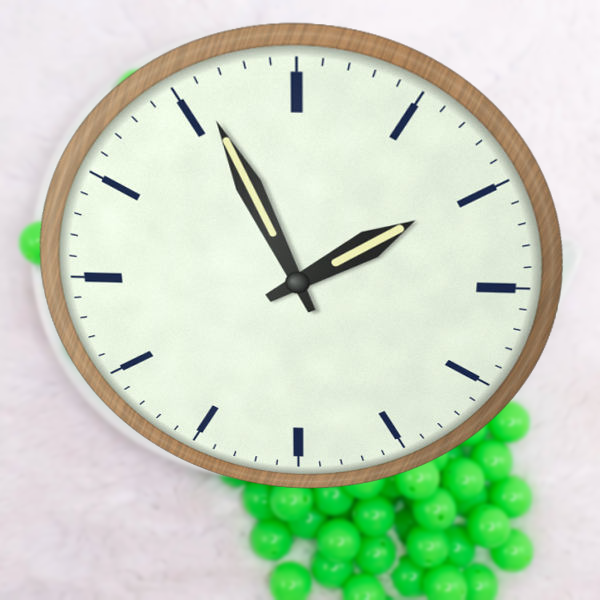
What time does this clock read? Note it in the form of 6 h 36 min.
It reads 1 h 56 min
